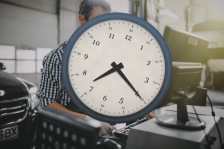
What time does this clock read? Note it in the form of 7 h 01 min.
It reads 7 h 20 min
